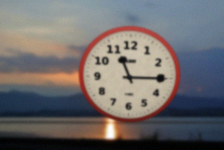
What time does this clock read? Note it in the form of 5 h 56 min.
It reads 11 h 15 min
